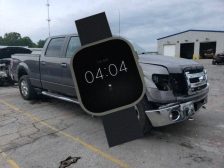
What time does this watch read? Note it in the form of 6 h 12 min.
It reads 4 h 04 min
